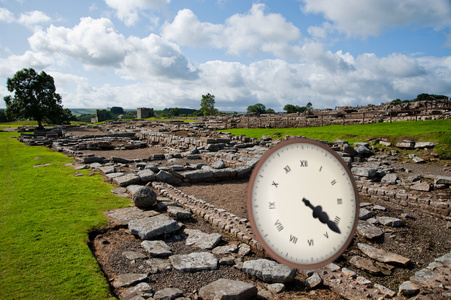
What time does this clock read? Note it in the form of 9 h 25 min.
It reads 4 h 22 min
